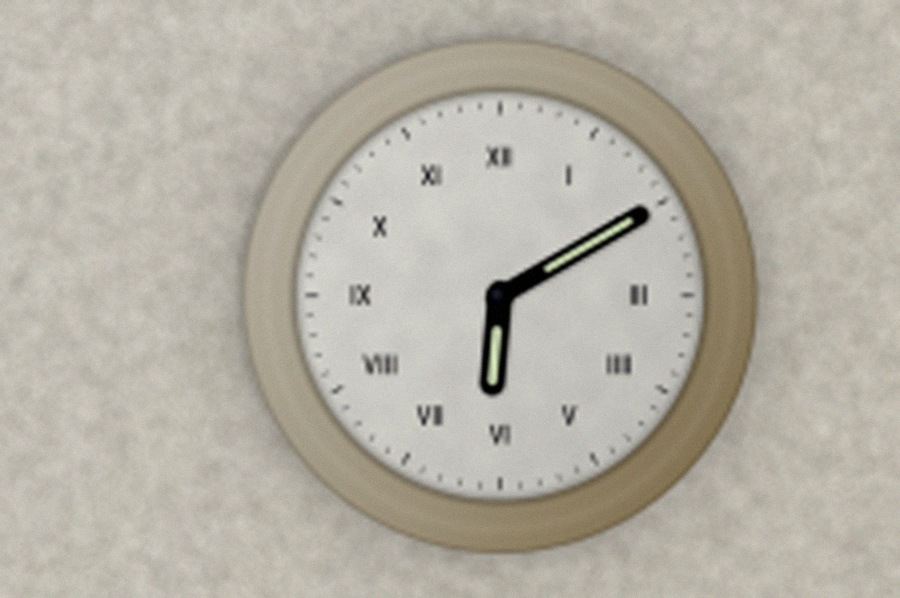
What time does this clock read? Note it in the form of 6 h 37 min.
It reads 6 h 10 min
